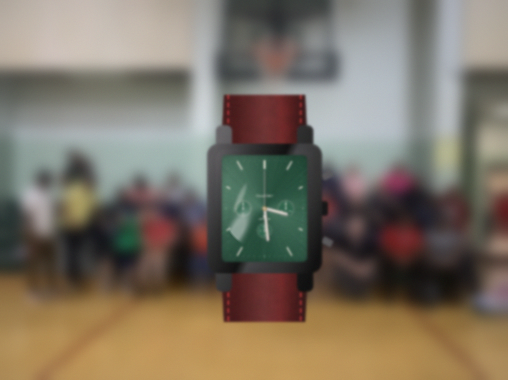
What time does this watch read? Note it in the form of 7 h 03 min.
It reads 3 h 29 min
